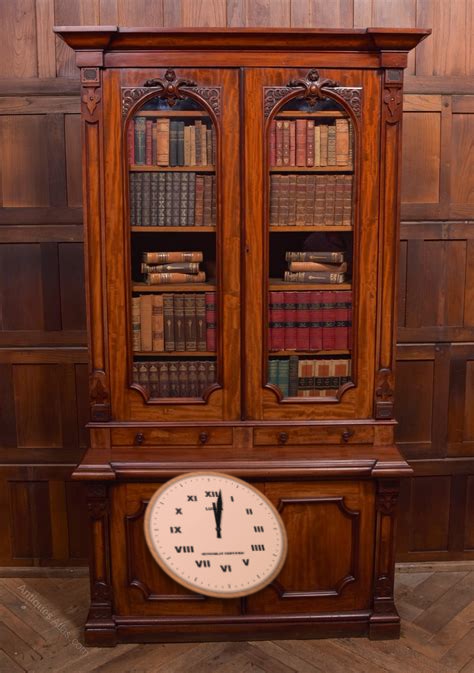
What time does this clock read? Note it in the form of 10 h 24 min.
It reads 12 h 02 min
